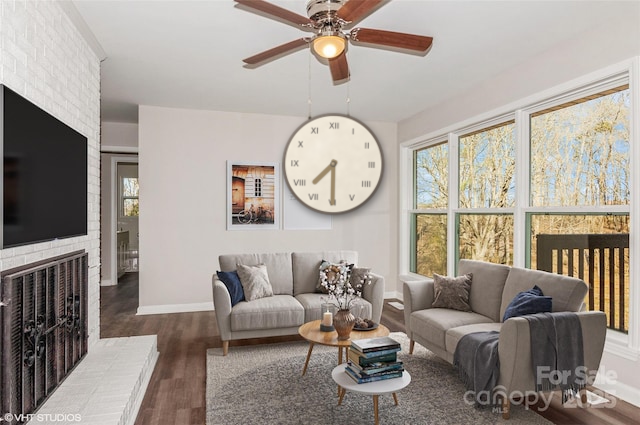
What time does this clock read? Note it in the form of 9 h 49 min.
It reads 7 h 30 min
